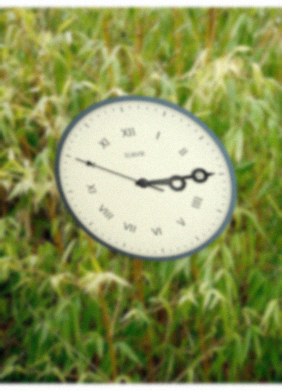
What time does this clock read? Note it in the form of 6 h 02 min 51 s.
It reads 3 h 14 min 50 s
